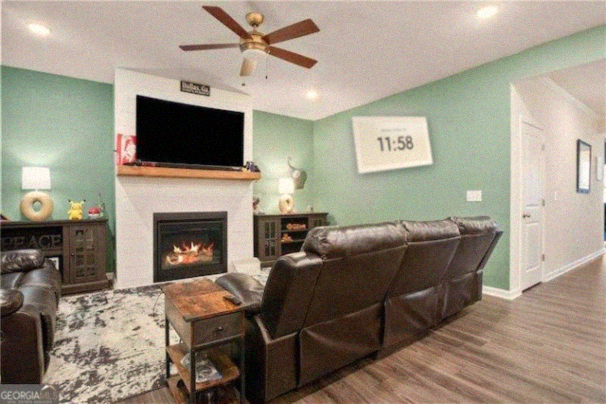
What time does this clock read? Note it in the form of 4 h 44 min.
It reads 11 h 58 min
